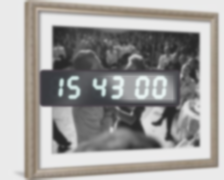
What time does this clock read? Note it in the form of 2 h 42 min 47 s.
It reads 15 h 43 min 00 s
